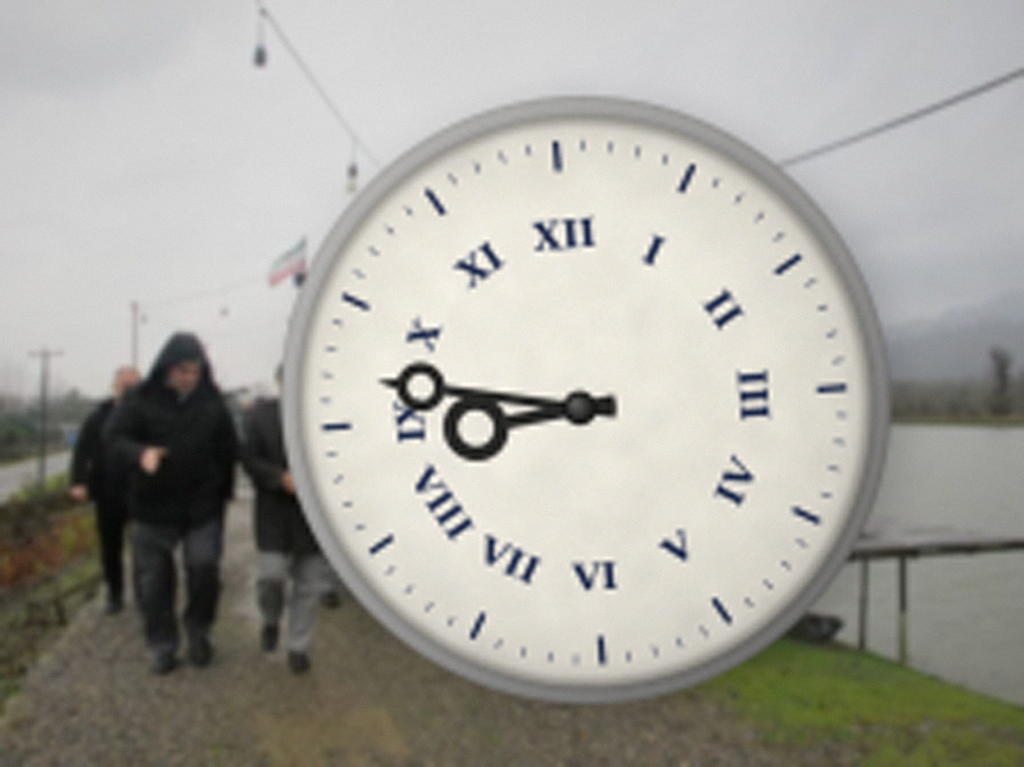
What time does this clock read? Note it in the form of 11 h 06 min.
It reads 8 h 47 min
